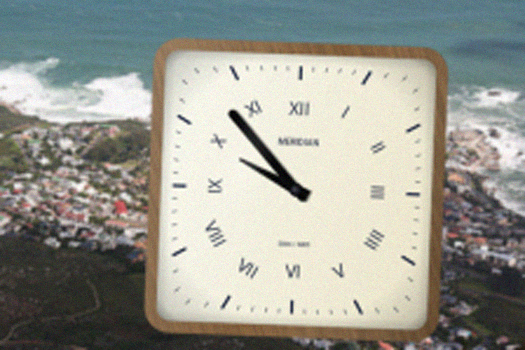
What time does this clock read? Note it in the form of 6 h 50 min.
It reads 9 h 53 min
